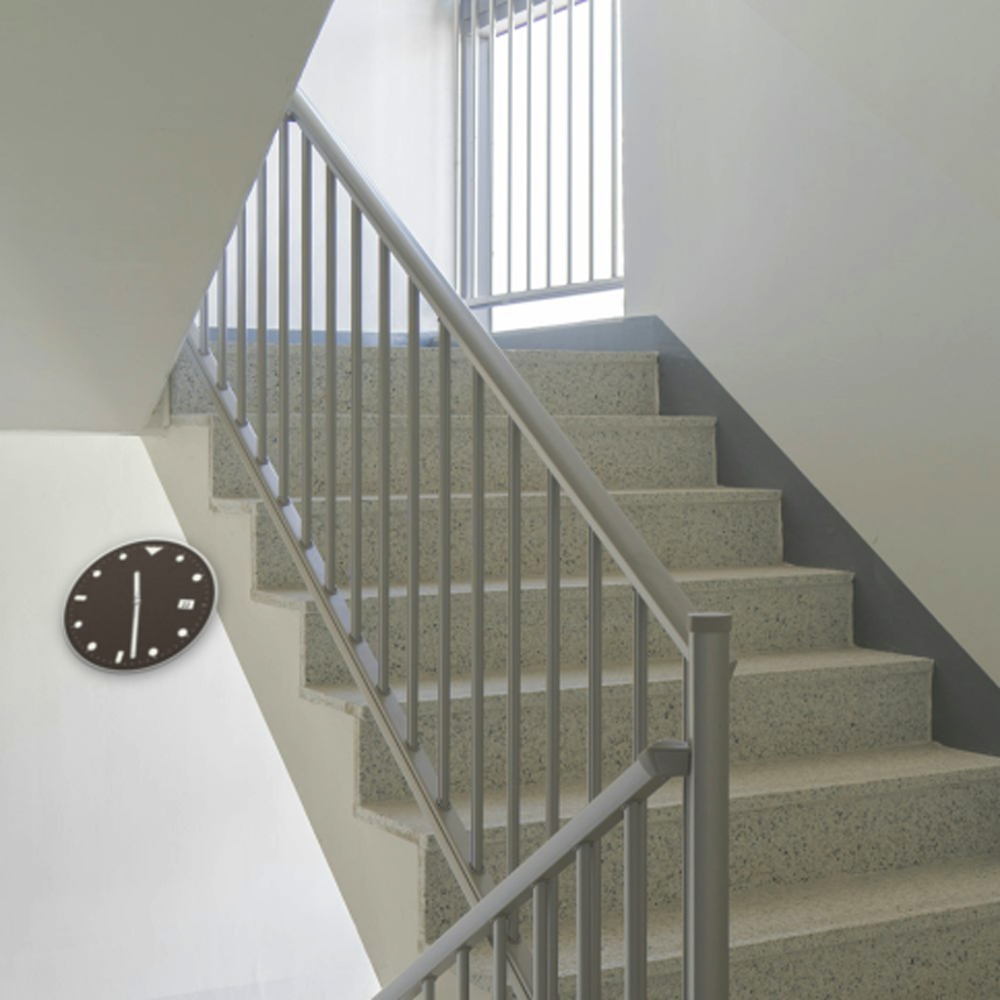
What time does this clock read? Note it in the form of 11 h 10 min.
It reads 11 h 28 min
